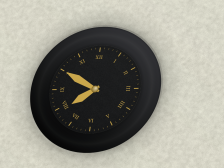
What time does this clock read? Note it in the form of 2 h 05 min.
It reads 7 h 50 min
